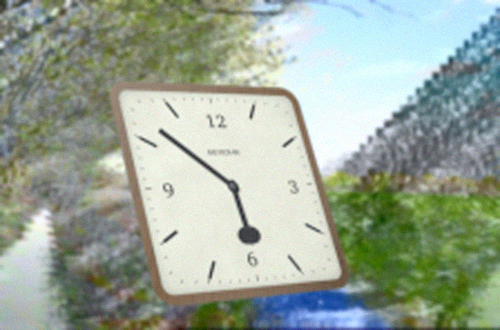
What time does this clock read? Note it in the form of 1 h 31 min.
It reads 5 h 52 min
